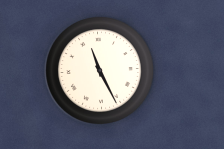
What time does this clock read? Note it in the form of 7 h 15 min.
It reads 11 h 26 min
